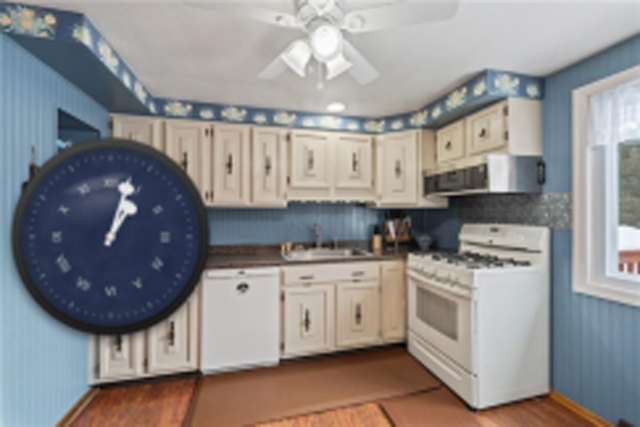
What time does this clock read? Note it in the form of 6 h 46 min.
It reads 1 h 03 min
